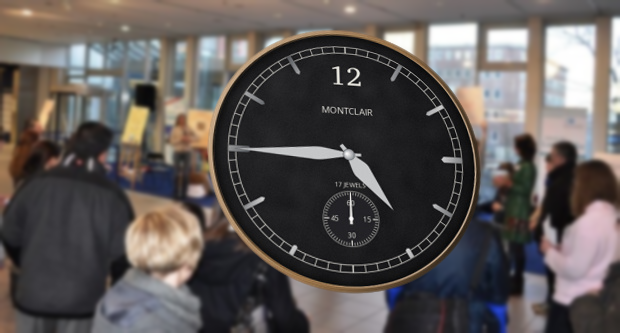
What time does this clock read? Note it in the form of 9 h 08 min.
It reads 4 h 45 min
